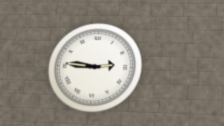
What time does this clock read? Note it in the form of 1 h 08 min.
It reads 2 h 46 min
